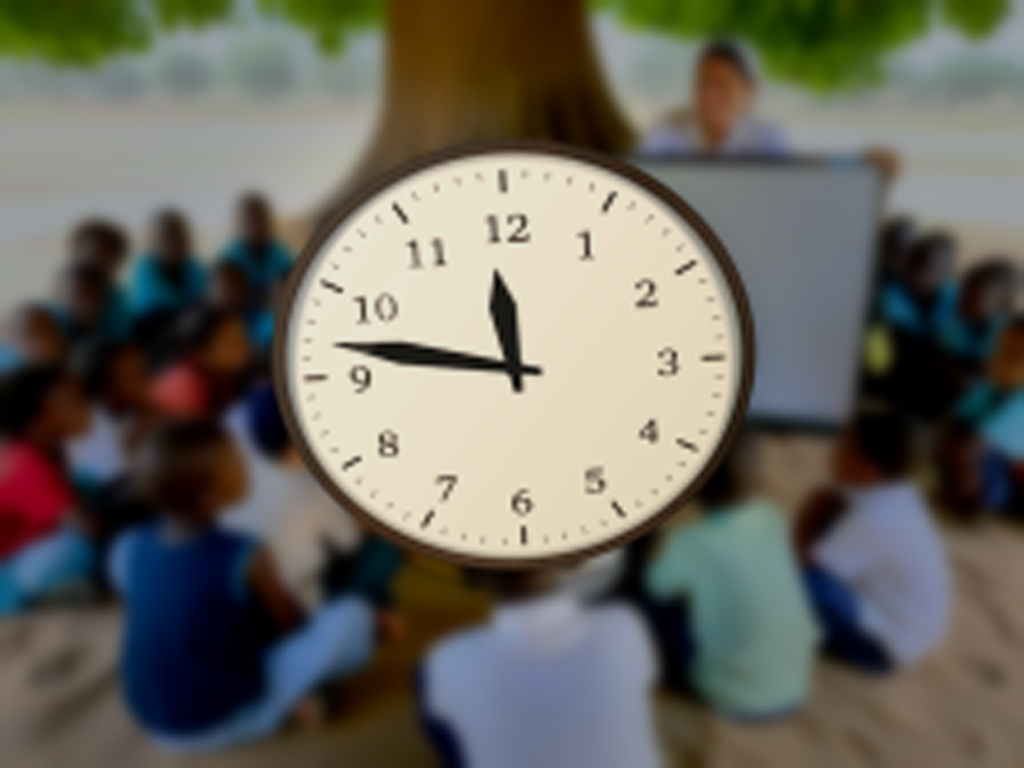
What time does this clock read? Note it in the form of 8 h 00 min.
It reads 11 h 47 min
